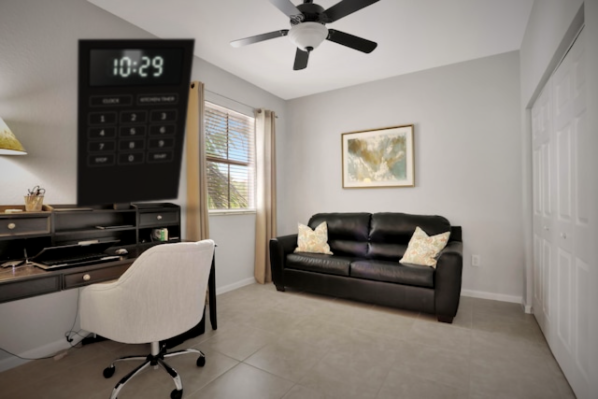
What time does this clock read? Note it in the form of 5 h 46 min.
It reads 10 h 29 min
